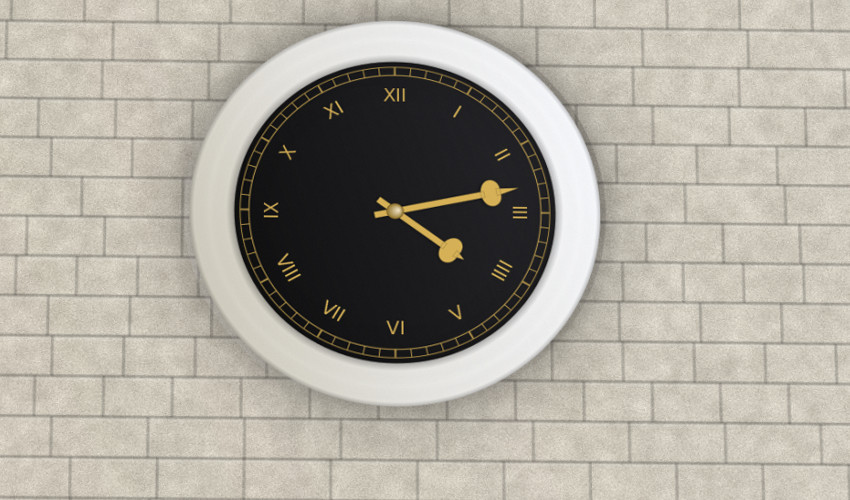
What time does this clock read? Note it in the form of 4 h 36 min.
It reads 4 h 13 min
